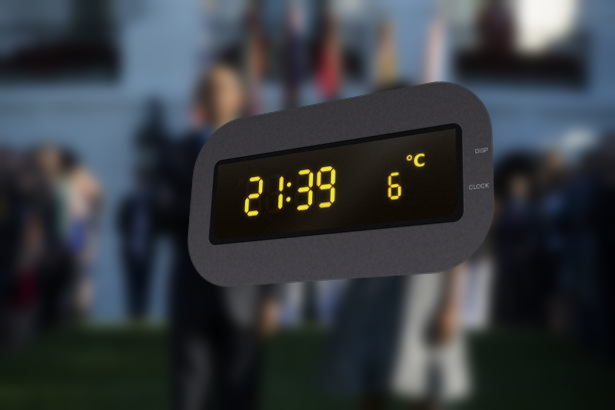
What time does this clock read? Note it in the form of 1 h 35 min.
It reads 21 h 39 min
